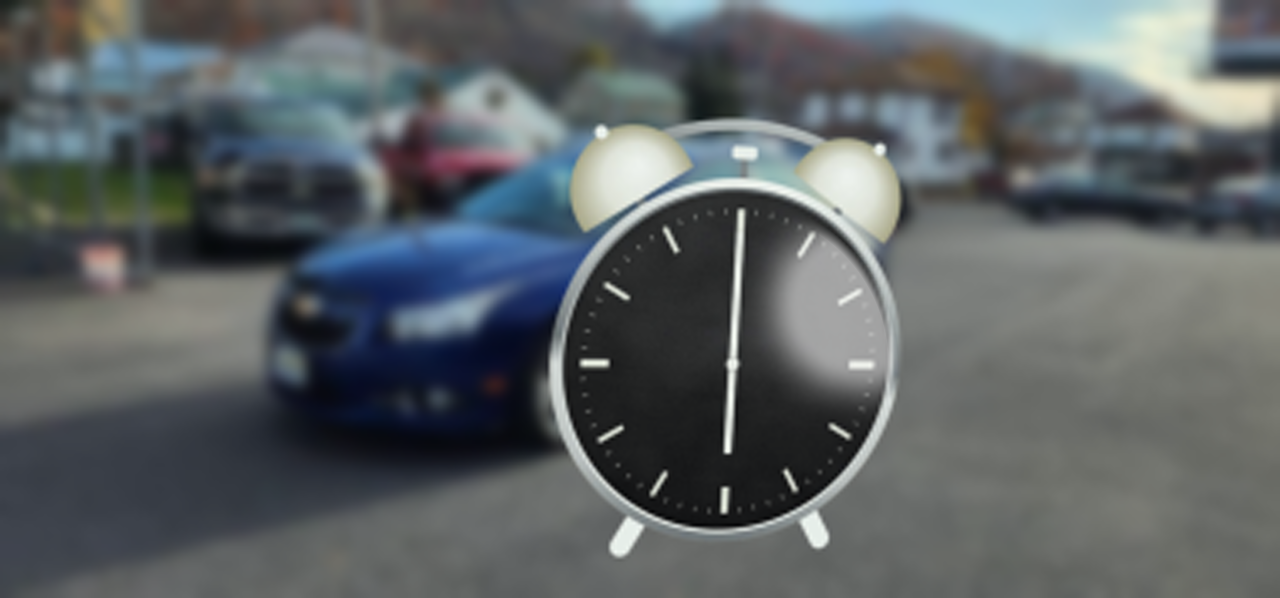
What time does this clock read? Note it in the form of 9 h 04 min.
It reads 6 h 00 min
